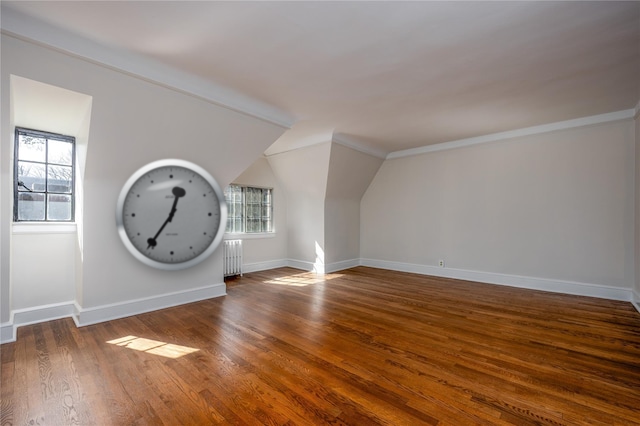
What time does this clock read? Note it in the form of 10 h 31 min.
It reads 12 h 36 min
